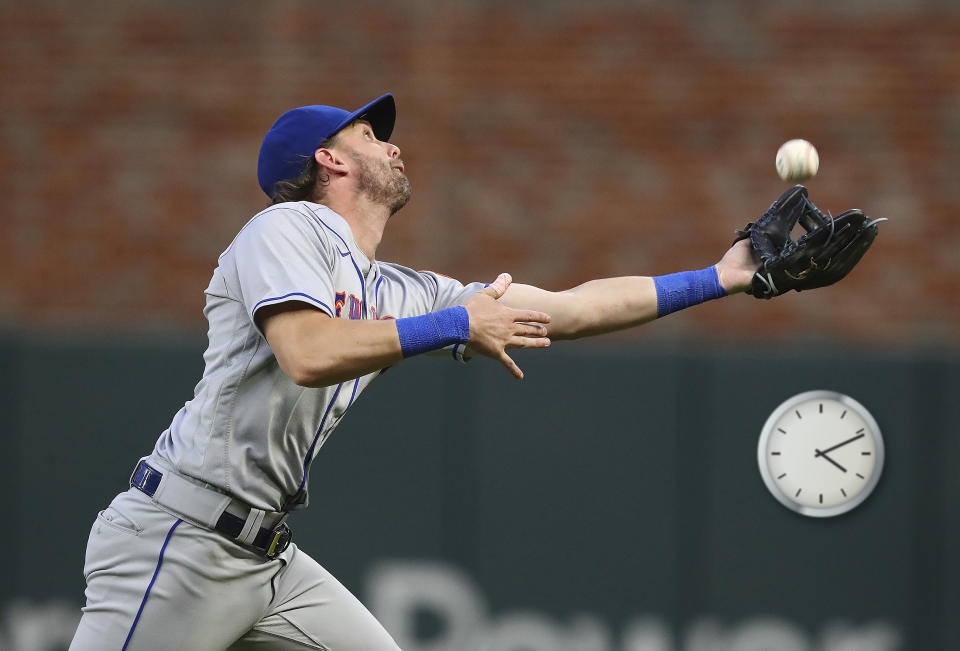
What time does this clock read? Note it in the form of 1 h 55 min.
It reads 4 h 11 min
